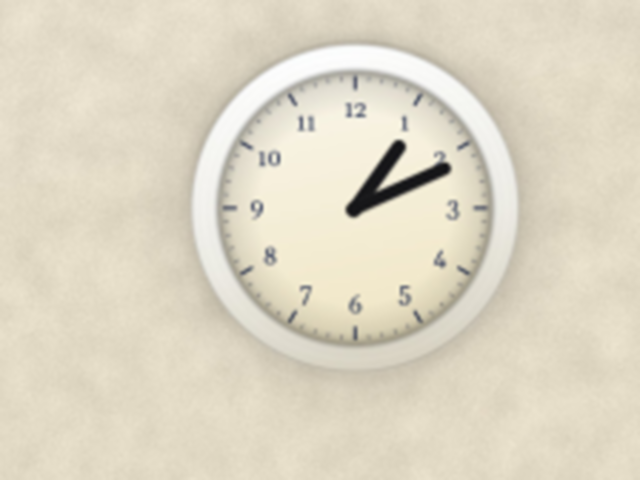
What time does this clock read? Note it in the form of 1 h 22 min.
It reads 1 h 11 min
